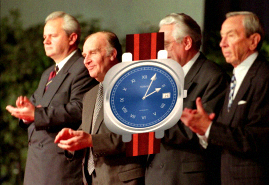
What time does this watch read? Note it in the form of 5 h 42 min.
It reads 2 h 04 min
